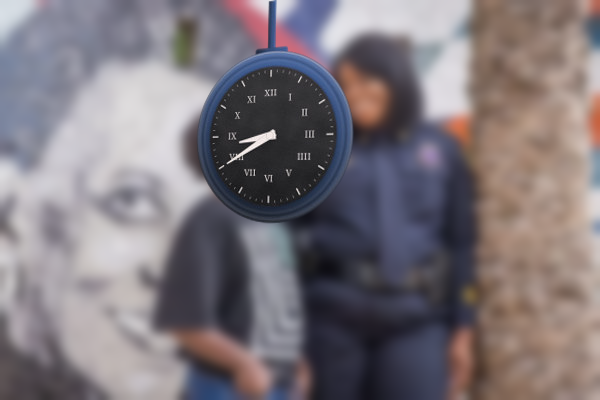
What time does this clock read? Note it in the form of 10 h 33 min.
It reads 8 h 40 min
